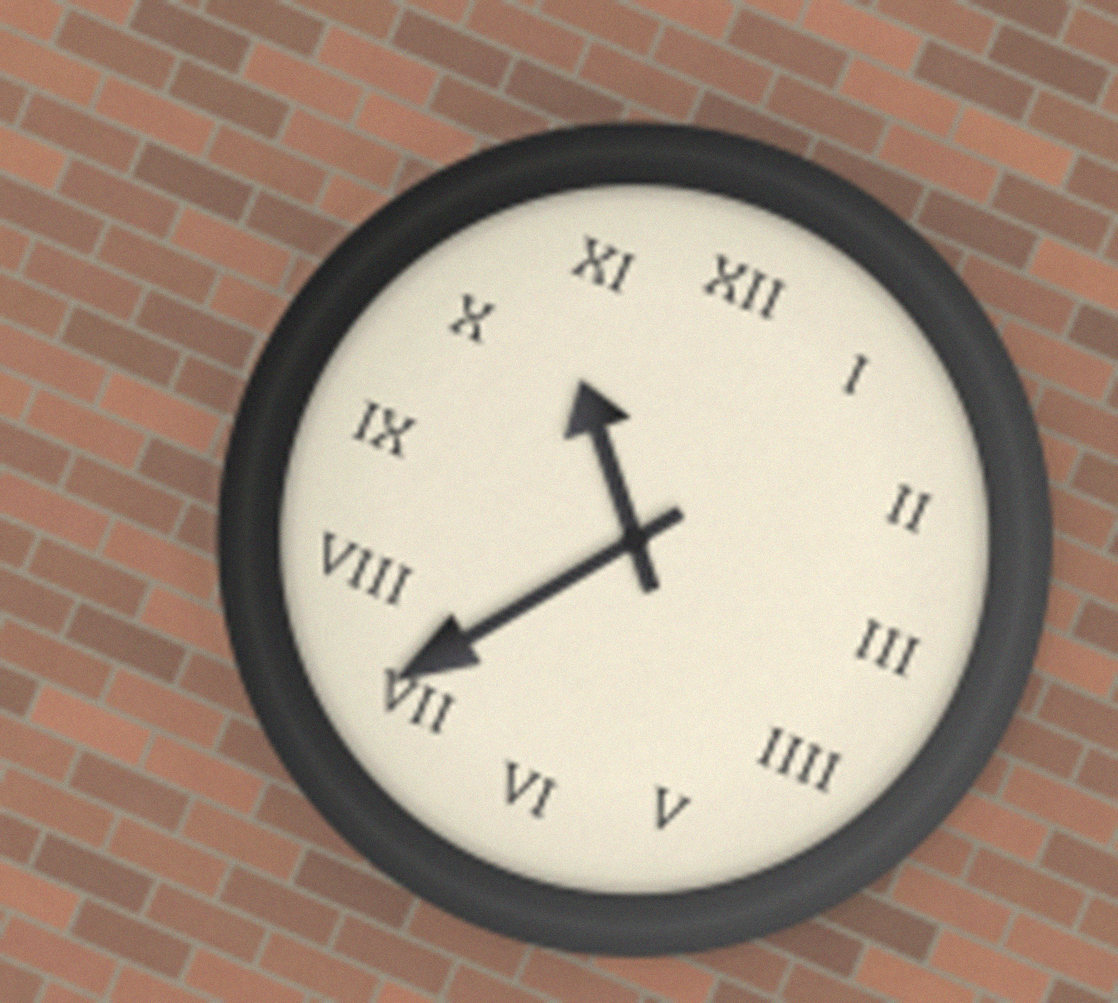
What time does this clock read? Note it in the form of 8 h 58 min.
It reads 10 h 36 min
